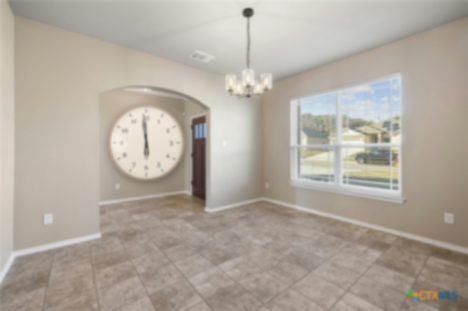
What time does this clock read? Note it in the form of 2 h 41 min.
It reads 5 h 59 min
